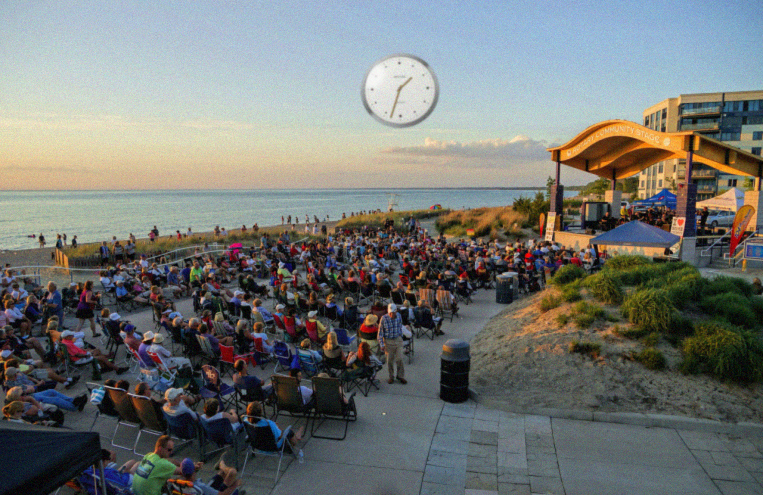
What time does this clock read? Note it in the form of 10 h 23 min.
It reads 1 h 33 min
